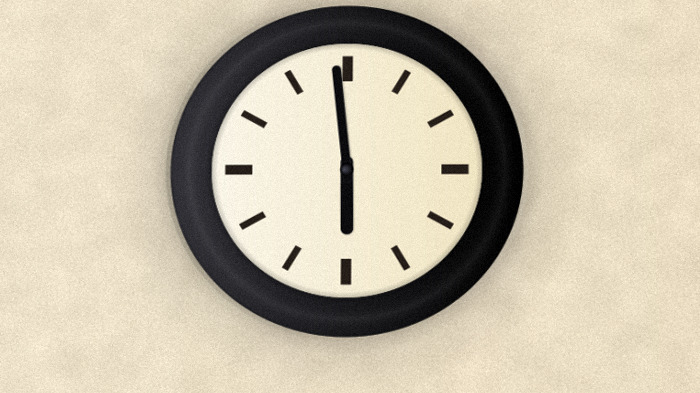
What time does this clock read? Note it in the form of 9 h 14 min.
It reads 5 h 59 min
